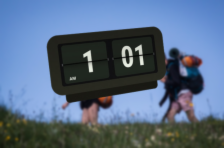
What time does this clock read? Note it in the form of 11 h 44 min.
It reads 1 h 01 min
